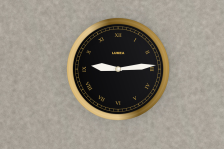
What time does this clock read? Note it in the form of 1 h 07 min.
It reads 9 h 14 min
